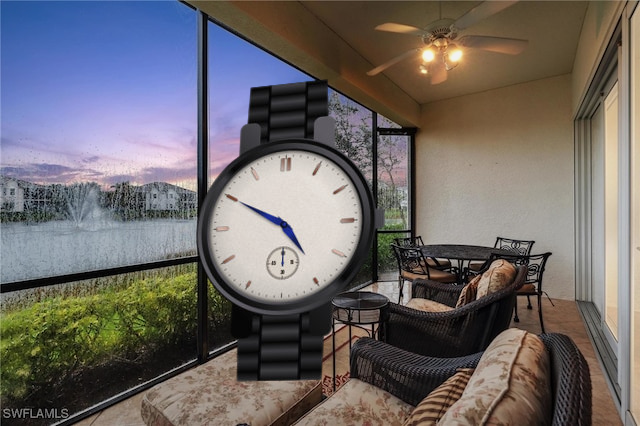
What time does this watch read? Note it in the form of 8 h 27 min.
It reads 4 h 50 min
